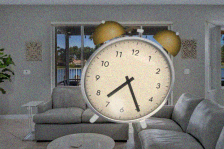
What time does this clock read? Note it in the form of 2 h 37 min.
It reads 7 h 25 min
